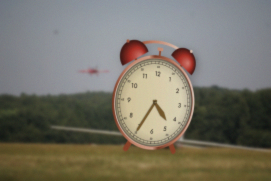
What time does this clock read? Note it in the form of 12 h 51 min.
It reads 4 h 35 min
